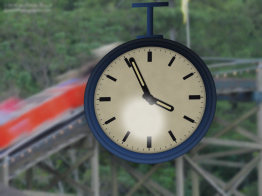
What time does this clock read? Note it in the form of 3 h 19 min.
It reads 3 h 56 min
